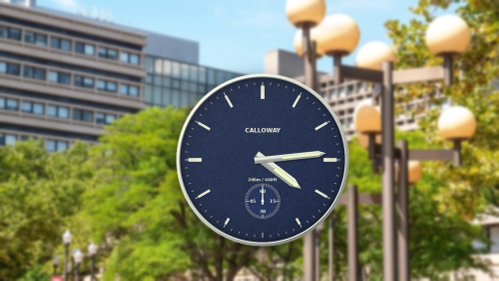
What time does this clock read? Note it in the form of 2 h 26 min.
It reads 4 h 14 min
